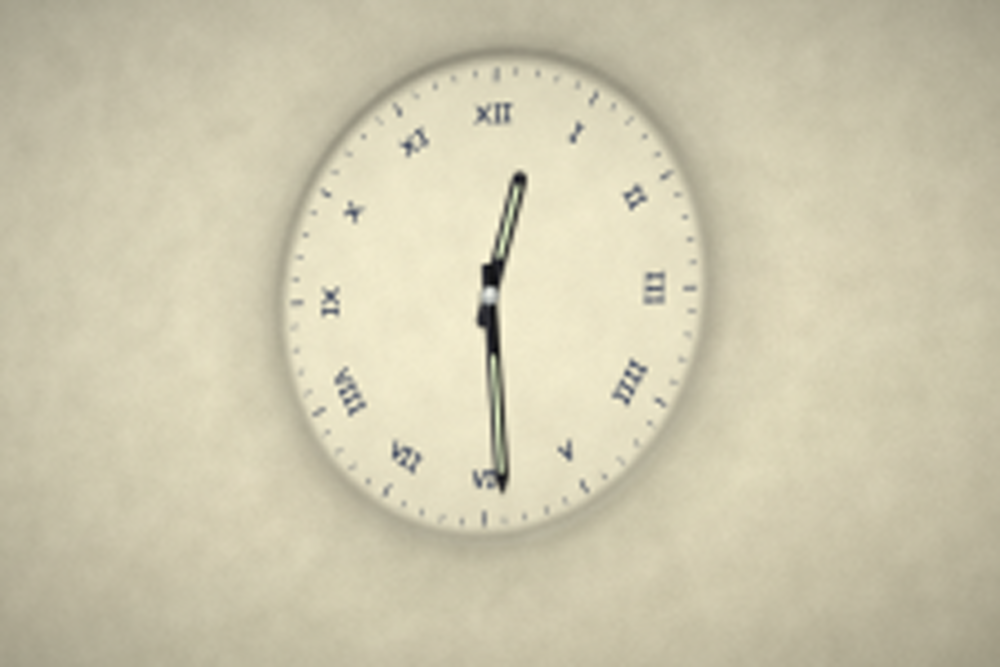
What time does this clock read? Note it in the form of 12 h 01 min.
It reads 12 h 29 min
